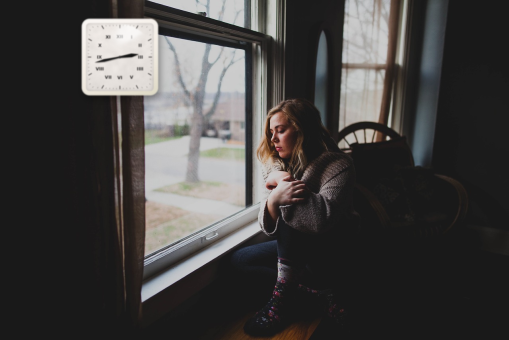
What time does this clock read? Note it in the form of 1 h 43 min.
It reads 2 h 43 min
